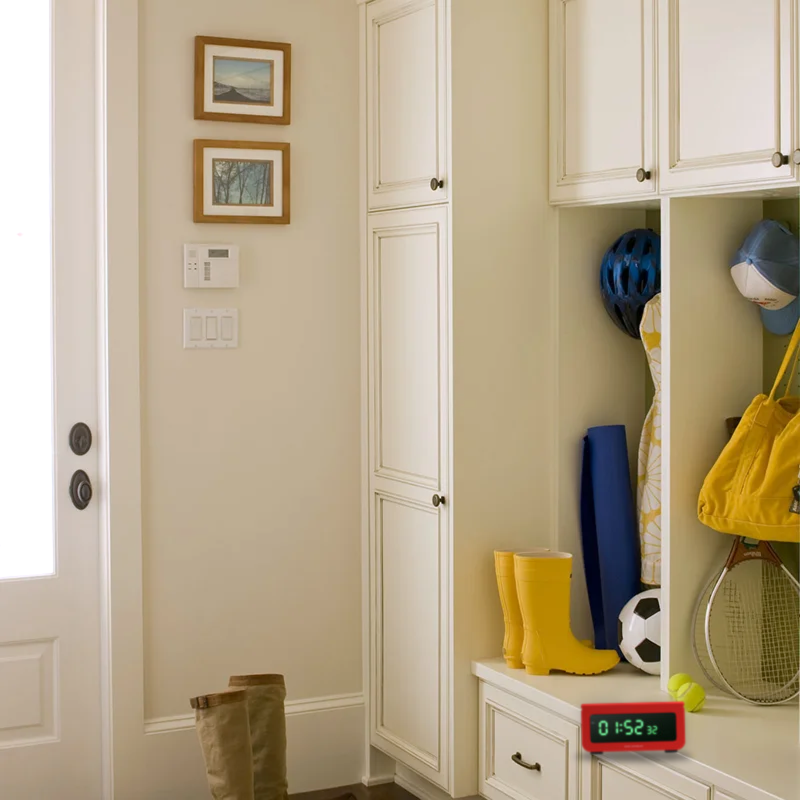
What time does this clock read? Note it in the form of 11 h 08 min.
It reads 1 h 52 min
